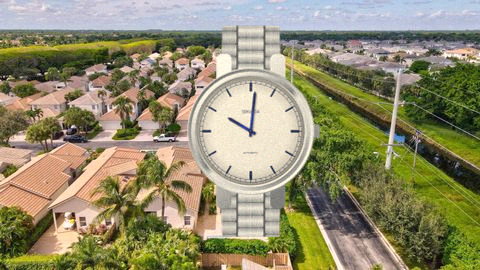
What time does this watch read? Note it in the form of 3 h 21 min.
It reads 10 h 01 min
